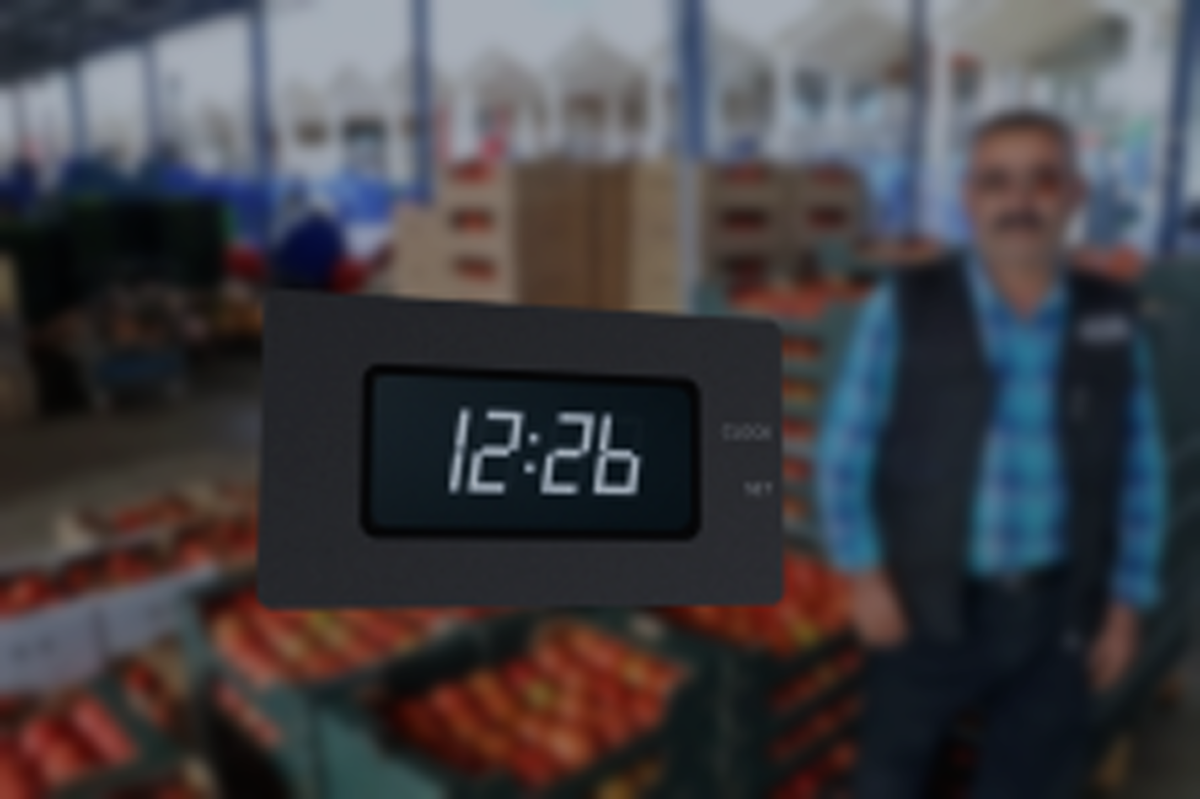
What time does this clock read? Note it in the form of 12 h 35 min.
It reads 12 h 26 min
